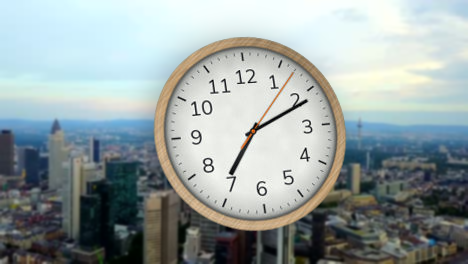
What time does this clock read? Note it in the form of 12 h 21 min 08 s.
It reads 7 h 11 min 07 s
